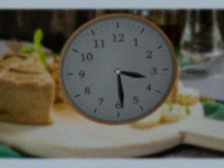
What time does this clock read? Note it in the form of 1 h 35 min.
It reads 3 h 29 min
